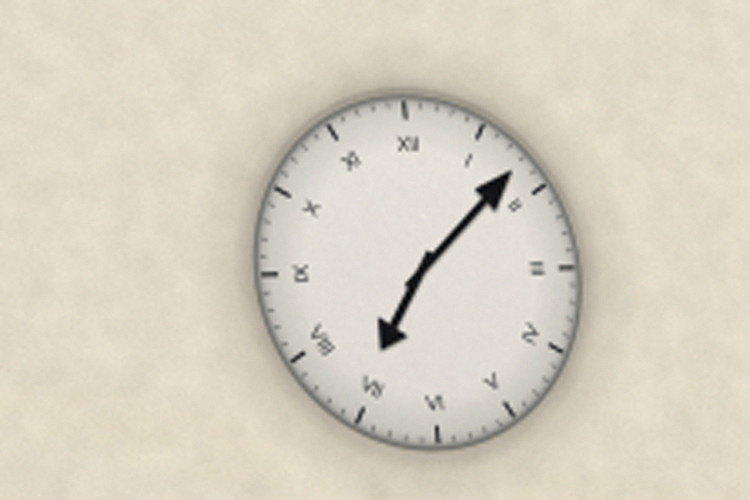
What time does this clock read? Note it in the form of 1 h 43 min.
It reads 7 h 08 min
